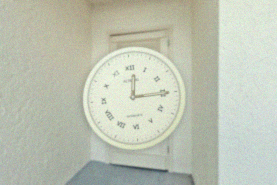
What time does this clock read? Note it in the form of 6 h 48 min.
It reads 12 h 15 min
